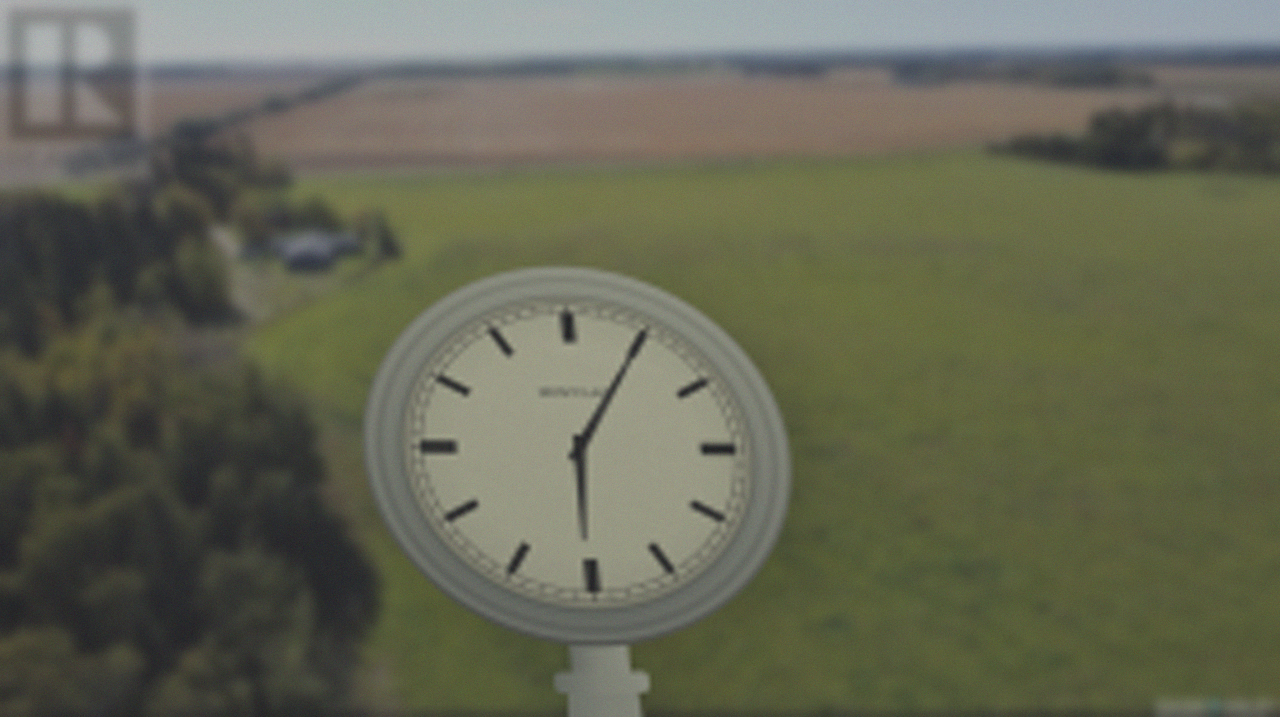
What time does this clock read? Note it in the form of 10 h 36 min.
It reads 6 h 05 min
